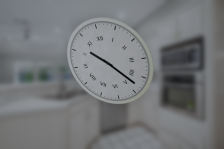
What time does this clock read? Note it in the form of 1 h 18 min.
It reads 10 h 23 min
